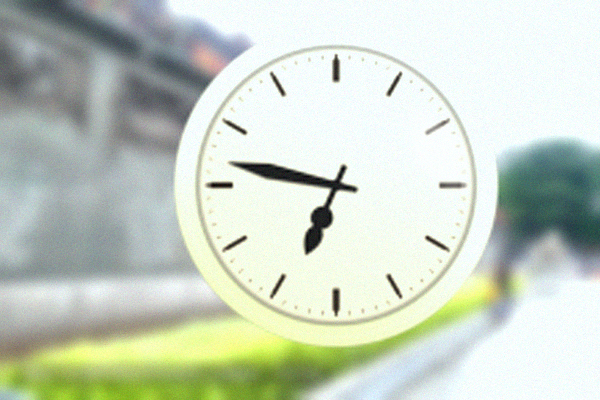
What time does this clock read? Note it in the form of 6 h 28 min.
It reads 6 h 47 min
